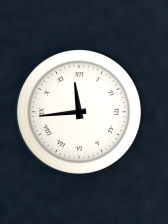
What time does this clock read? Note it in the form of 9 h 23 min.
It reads 11 h 44 min
